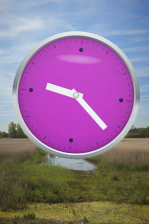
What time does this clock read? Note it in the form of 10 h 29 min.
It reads 9 h 22 min
